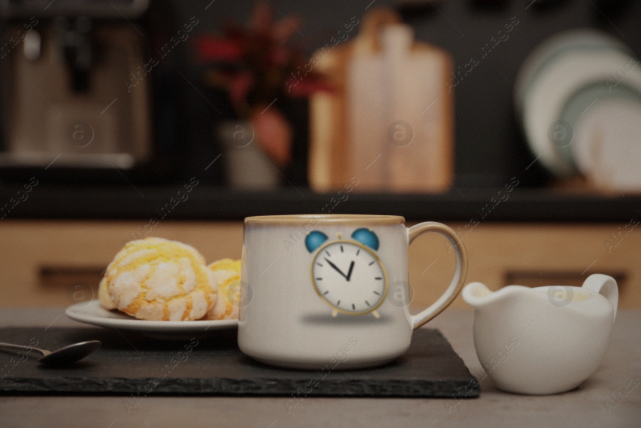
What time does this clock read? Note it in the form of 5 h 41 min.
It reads 12 h 53 min
